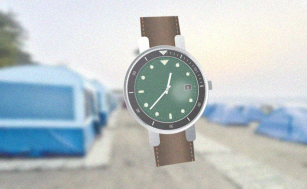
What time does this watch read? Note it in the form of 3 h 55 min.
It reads 12 h 38 min
